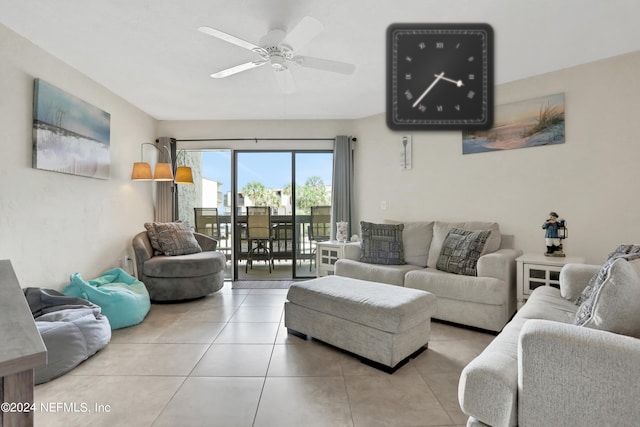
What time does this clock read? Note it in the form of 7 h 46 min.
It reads 3 h 37 min
